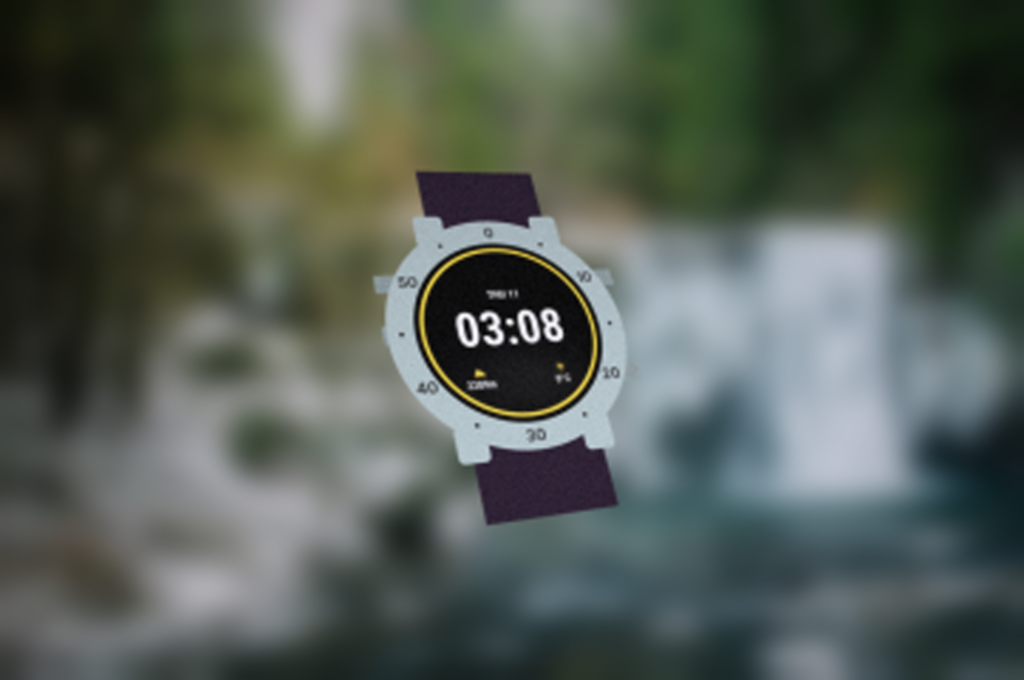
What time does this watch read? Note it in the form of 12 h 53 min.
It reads 3 h 08 min
